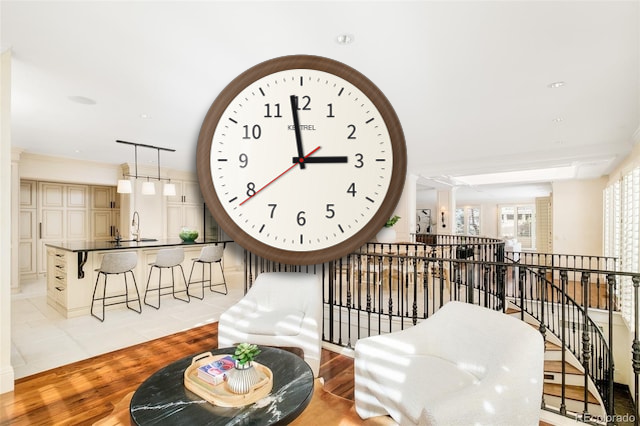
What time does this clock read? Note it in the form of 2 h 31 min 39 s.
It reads 2 h 58 min 39 s
